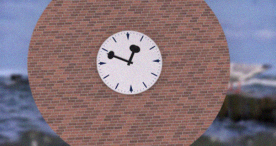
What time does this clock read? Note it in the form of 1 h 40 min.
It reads 12 h 49 min
